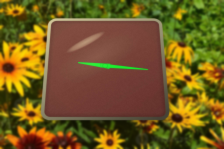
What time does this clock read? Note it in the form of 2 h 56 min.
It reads 9 h 16 min
